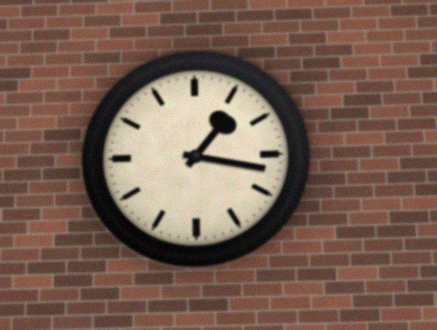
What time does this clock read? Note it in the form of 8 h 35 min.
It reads 1 h 17 min
